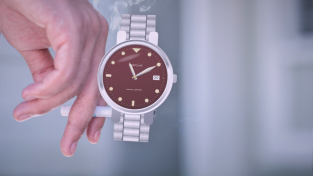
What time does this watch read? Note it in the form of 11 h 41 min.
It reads 11 h 10 min
